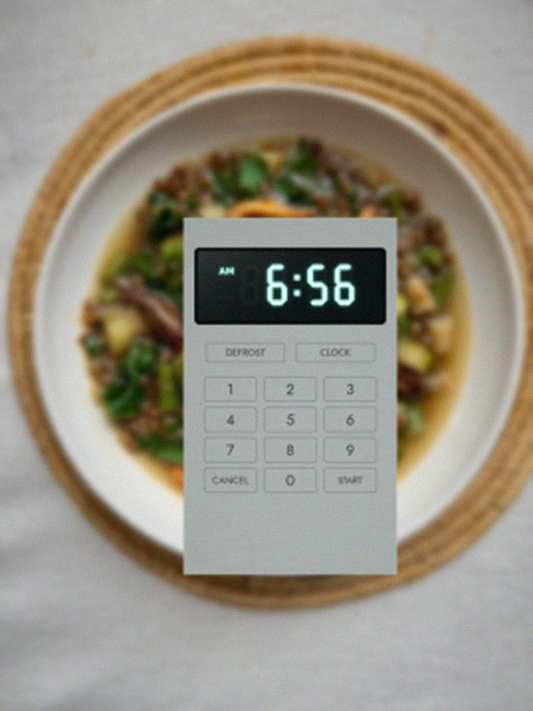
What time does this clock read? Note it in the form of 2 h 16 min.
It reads 6 h 56 min
